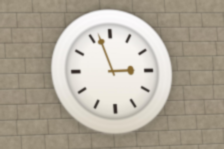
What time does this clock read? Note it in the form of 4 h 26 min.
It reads 2 h 57 min
